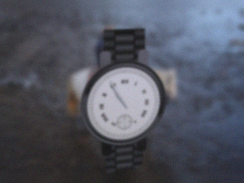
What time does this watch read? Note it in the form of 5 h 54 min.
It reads 10 h 55 min
